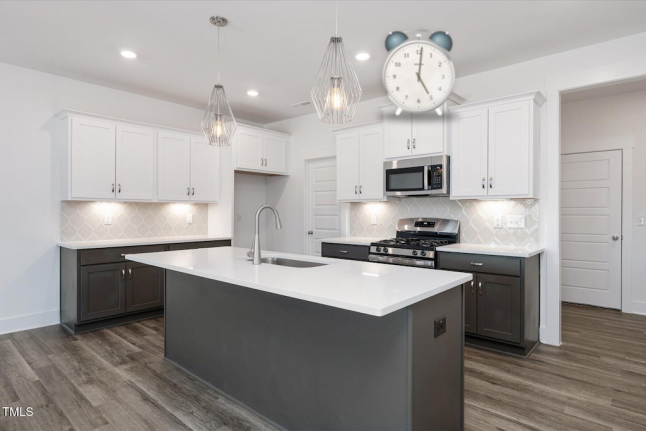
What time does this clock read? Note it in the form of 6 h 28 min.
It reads 5 h 01 min
